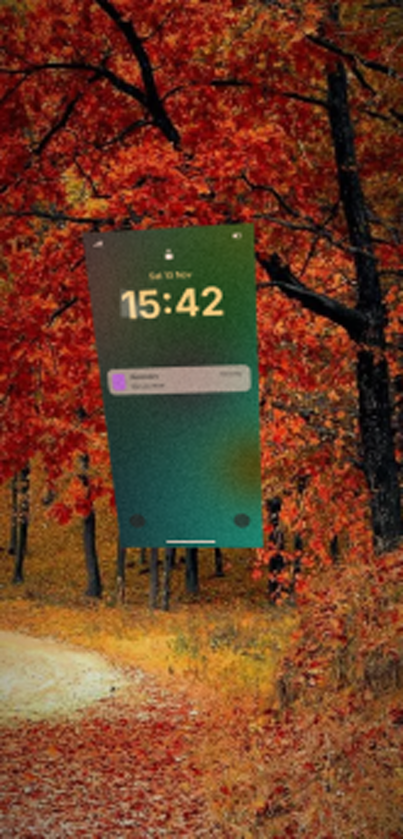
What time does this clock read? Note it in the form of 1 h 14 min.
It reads 15 h 42 min
